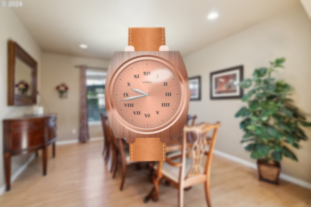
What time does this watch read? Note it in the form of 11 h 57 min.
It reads 9 h 43 min
